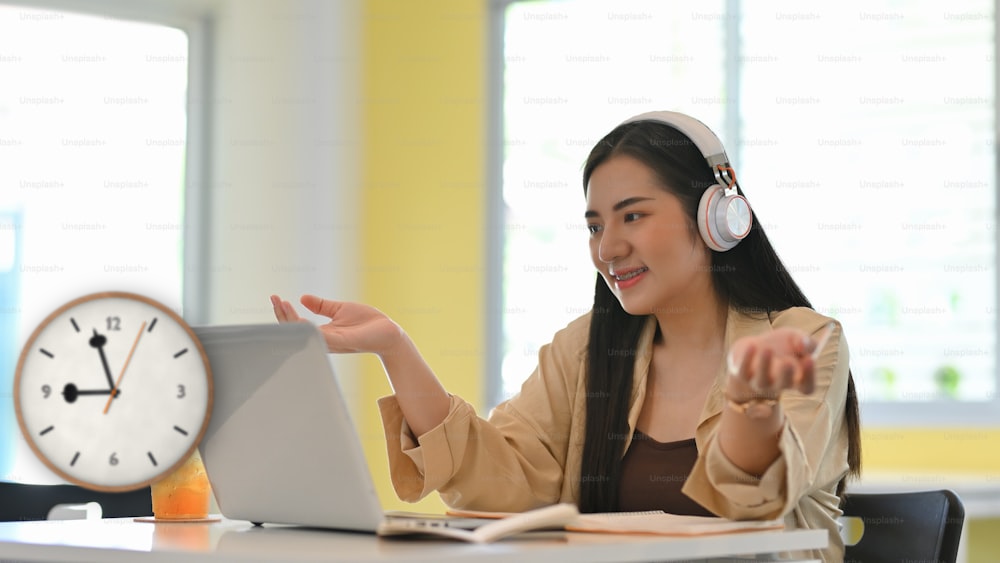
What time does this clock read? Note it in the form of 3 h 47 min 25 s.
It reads 8 h 57 min 04 s
